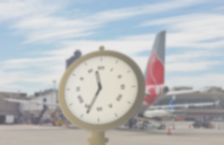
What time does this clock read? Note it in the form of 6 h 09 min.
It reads 11 h 34 min
